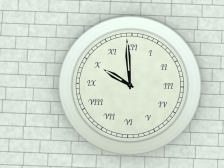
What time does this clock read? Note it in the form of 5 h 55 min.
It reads 9 h 59 min
